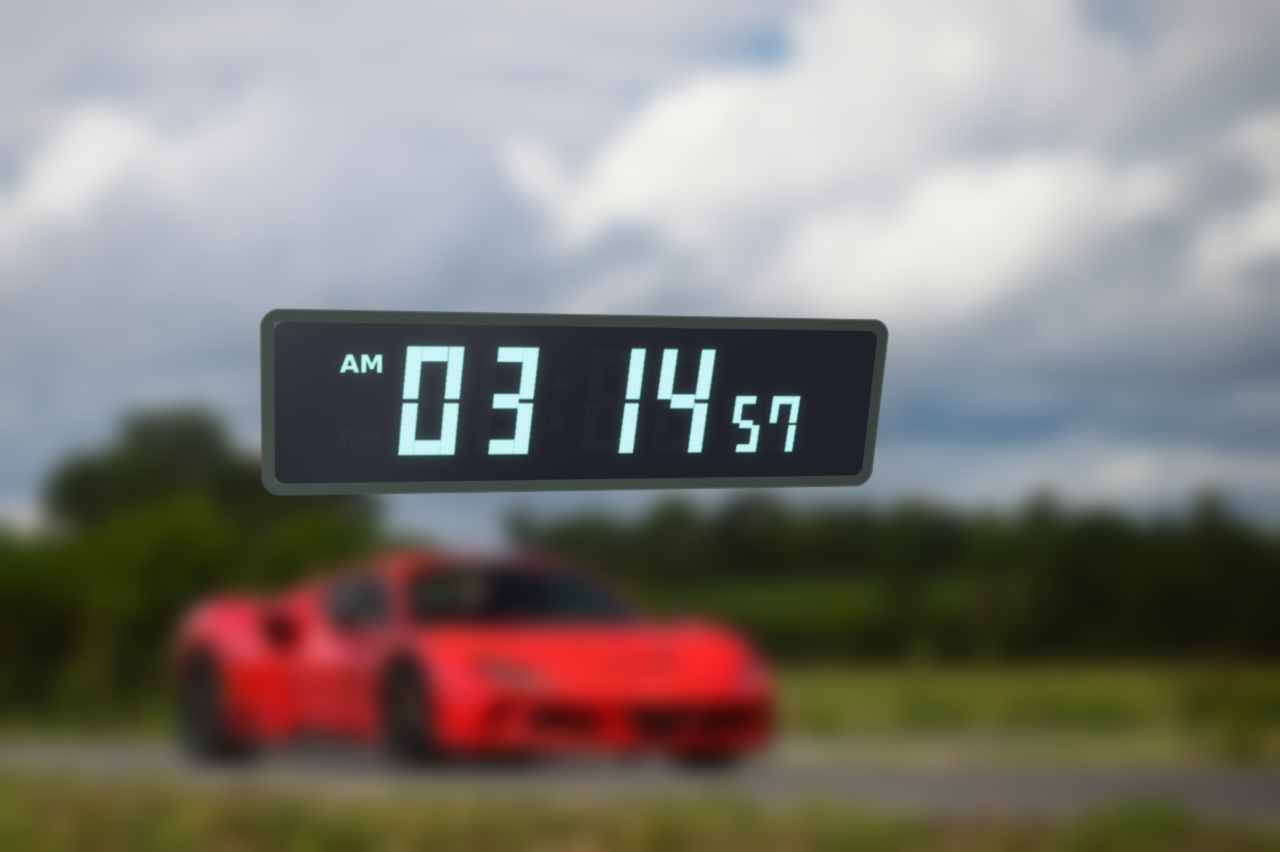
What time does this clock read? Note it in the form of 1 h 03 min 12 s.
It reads 3 h 14 min 57 s
